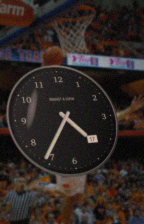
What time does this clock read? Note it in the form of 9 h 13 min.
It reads 4 h 36 min
